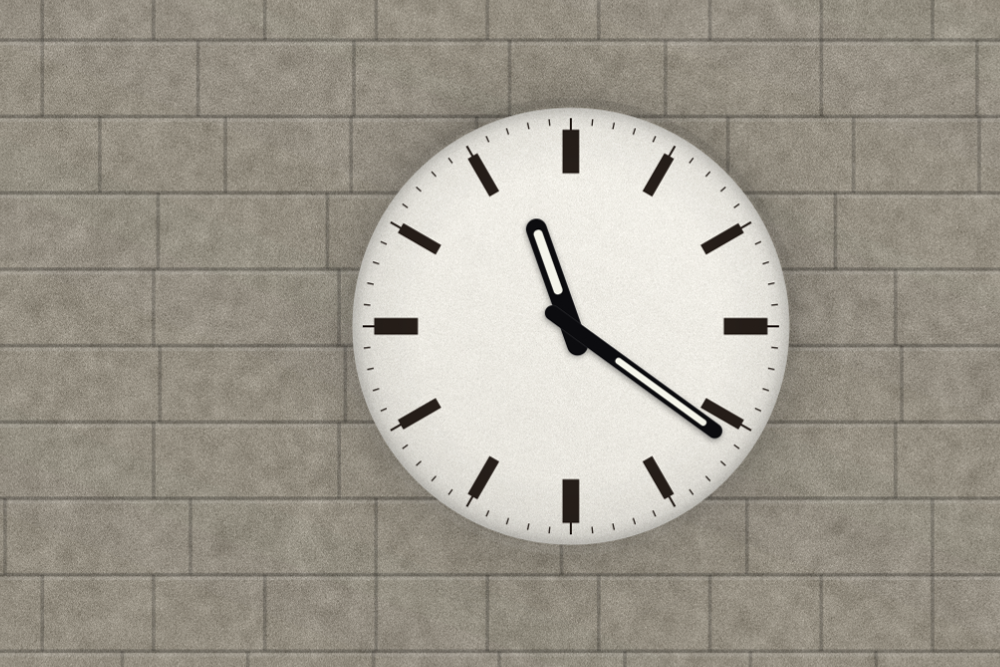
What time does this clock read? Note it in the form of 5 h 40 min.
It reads 11 h 21 min
